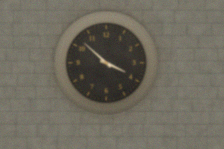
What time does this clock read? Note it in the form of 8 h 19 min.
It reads 3 h 52 min
